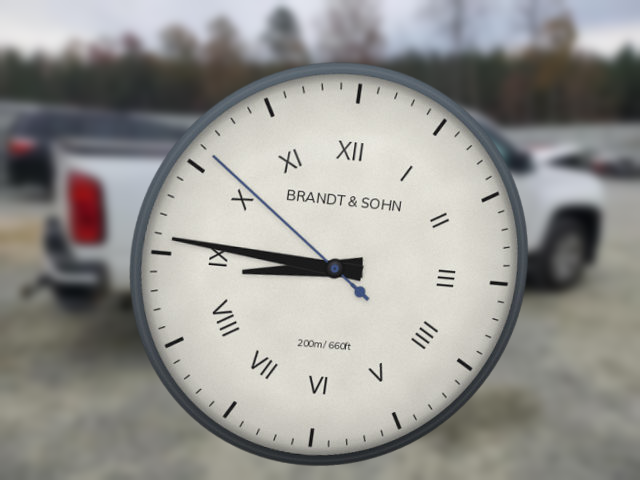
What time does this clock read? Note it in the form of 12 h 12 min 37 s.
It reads 8 h 45 min 51 s
